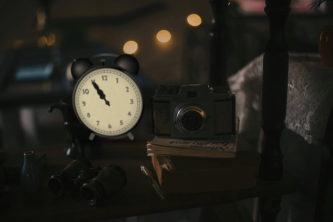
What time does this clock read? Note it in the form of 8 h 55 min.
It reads 10 h 55 min
